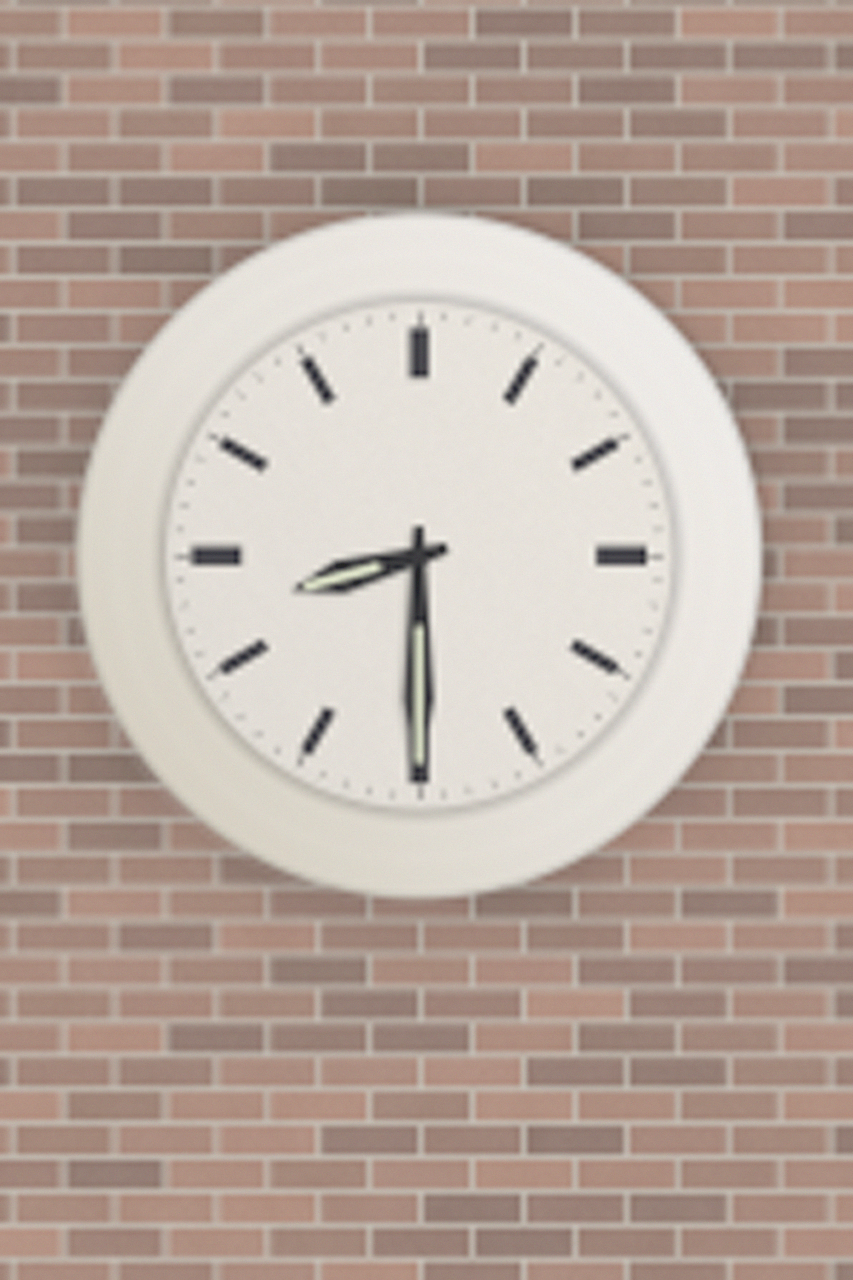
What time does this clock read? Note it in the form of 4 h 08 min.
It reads 8 h 30 min
